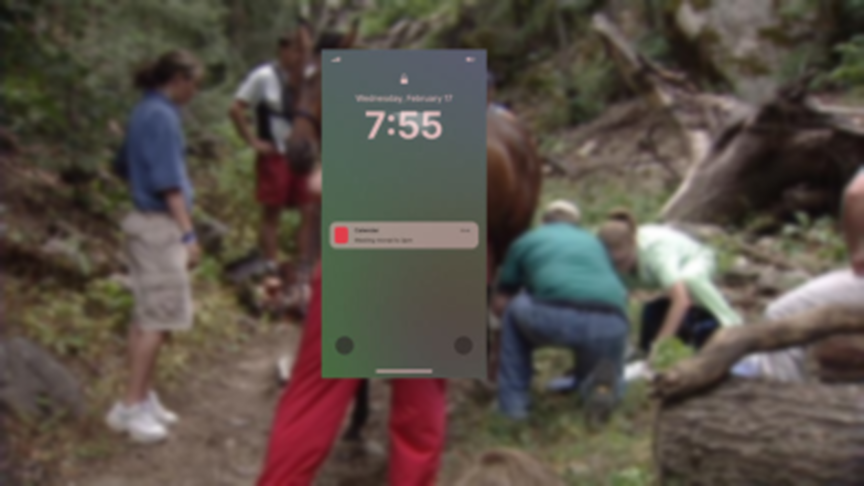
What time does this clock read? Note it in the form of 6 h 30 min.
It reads 7 h 55 min
